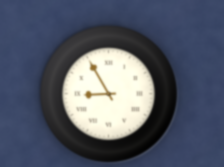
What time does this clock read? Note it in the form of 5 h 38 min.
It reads 8 h 55 min
